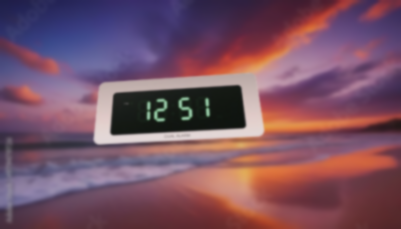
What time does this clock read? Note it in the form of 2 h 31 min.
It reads 12 h 51 min
